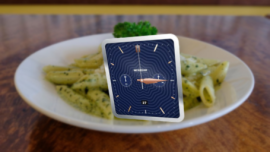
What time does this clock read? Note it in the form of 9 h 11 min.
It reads 3 h 15 min
